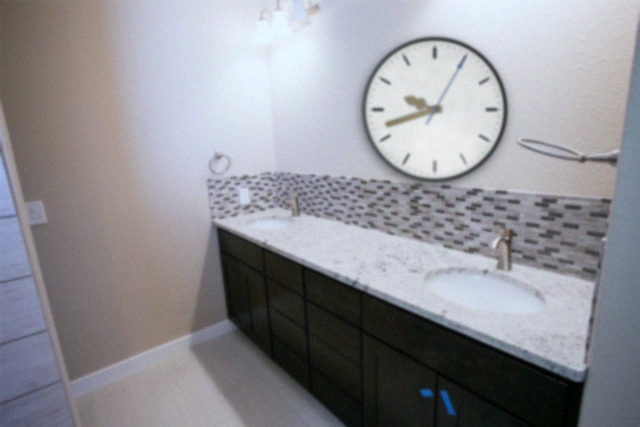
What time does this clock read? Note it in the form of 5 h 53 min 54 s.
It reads 9 h 42 min 05 s
